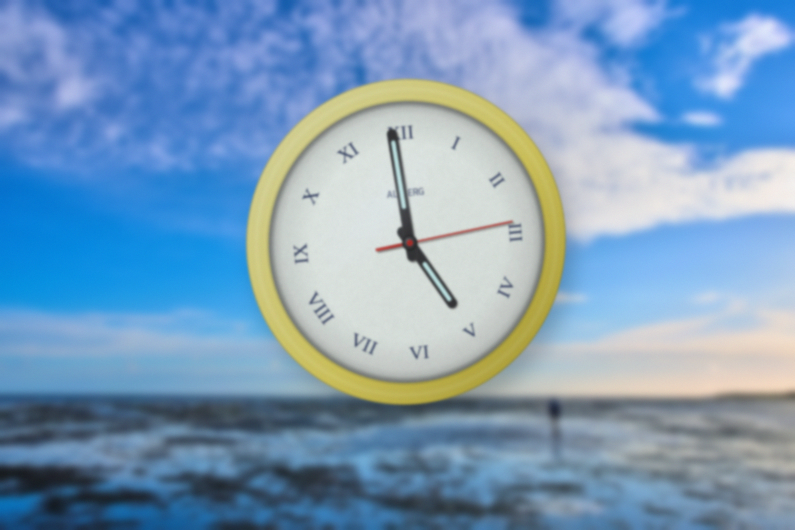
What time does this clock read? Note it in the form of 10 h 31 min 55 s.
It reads 4 h 59 min 14 s
